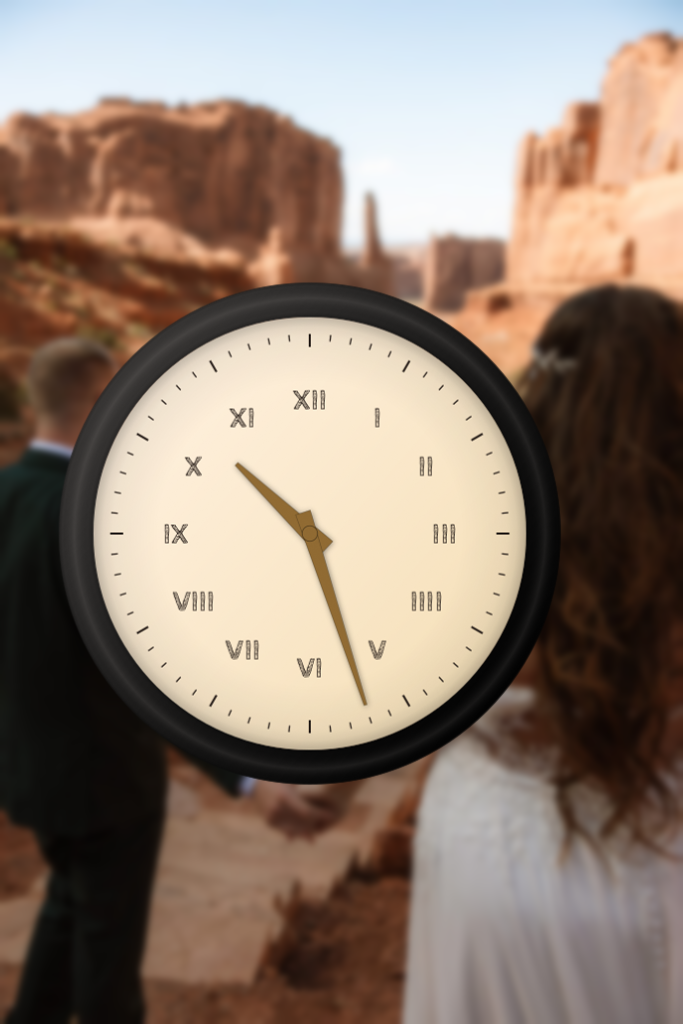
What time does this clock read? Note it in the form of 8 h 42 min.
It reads 10 h 27 min
